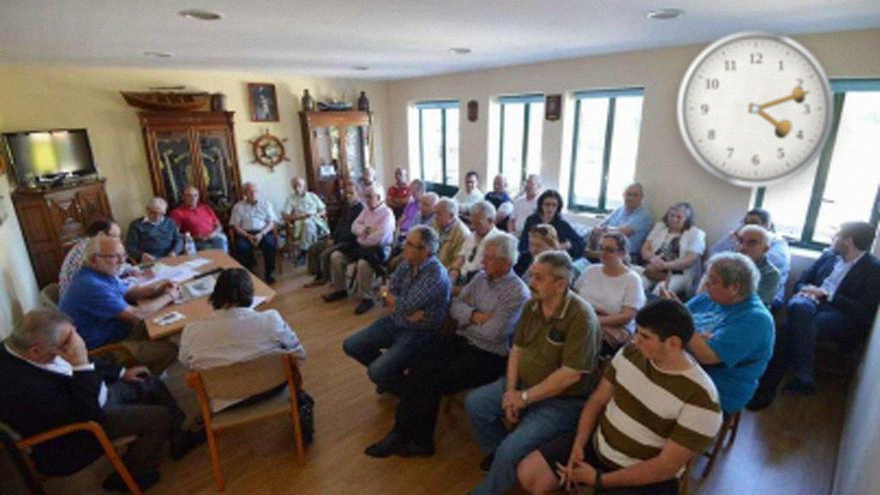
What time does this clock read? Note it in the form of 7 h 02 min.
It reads 4 h 12 min
